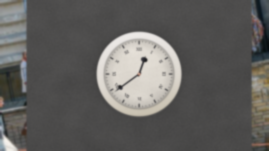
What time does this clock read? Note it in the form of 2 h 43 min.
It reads 12 h 39 min
